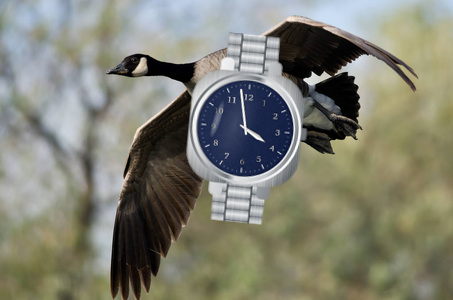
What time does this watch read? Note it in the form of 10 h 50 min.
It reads 3 h 58 min
